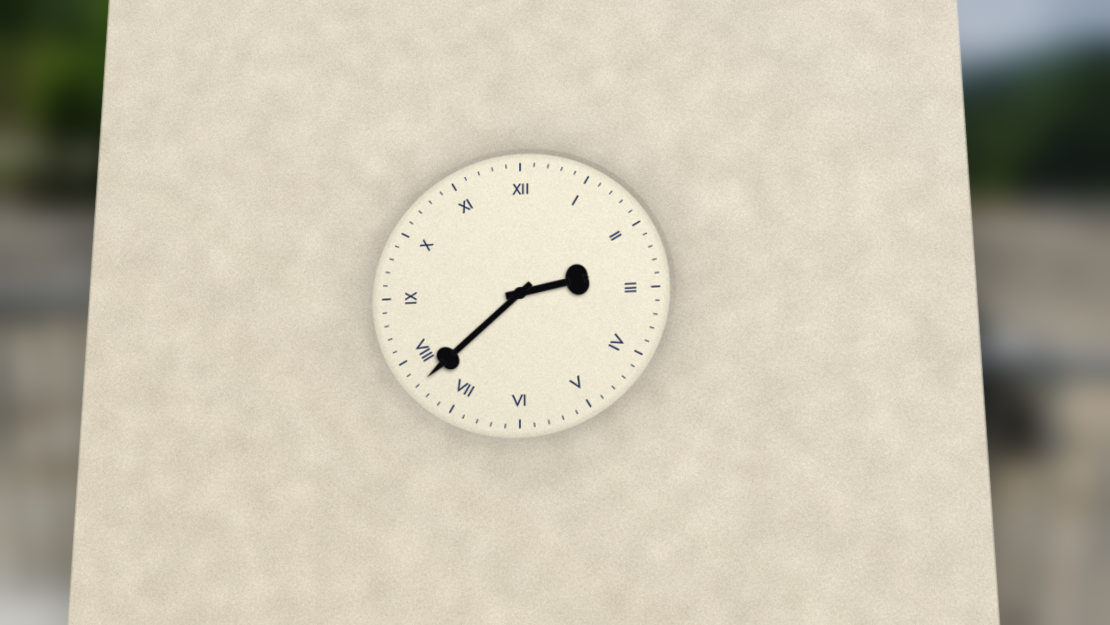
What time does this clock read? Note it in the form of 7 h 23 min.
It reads 2 h 38 min
